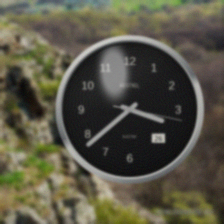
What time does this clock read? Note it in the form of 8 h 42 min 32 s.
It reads 3 h 38 min 17 s
